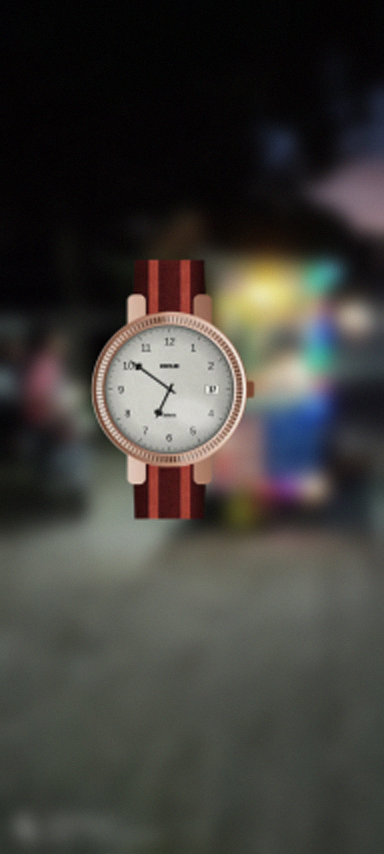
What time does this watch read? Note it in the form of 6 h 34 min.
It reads 6 h 51 min
